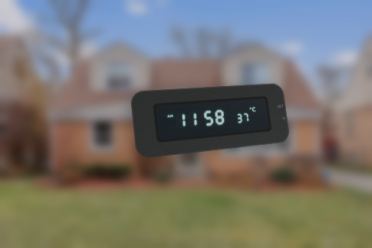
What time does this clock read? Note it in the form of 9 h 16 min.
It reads 11 h 58 min
